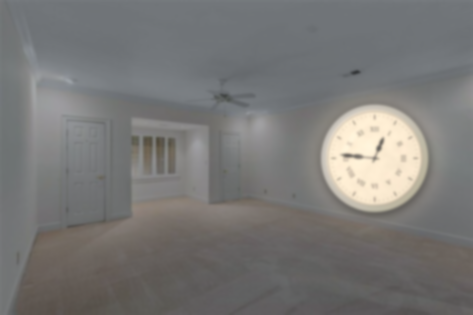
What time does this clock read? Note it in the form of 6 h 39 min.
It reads 12 h 46 min
